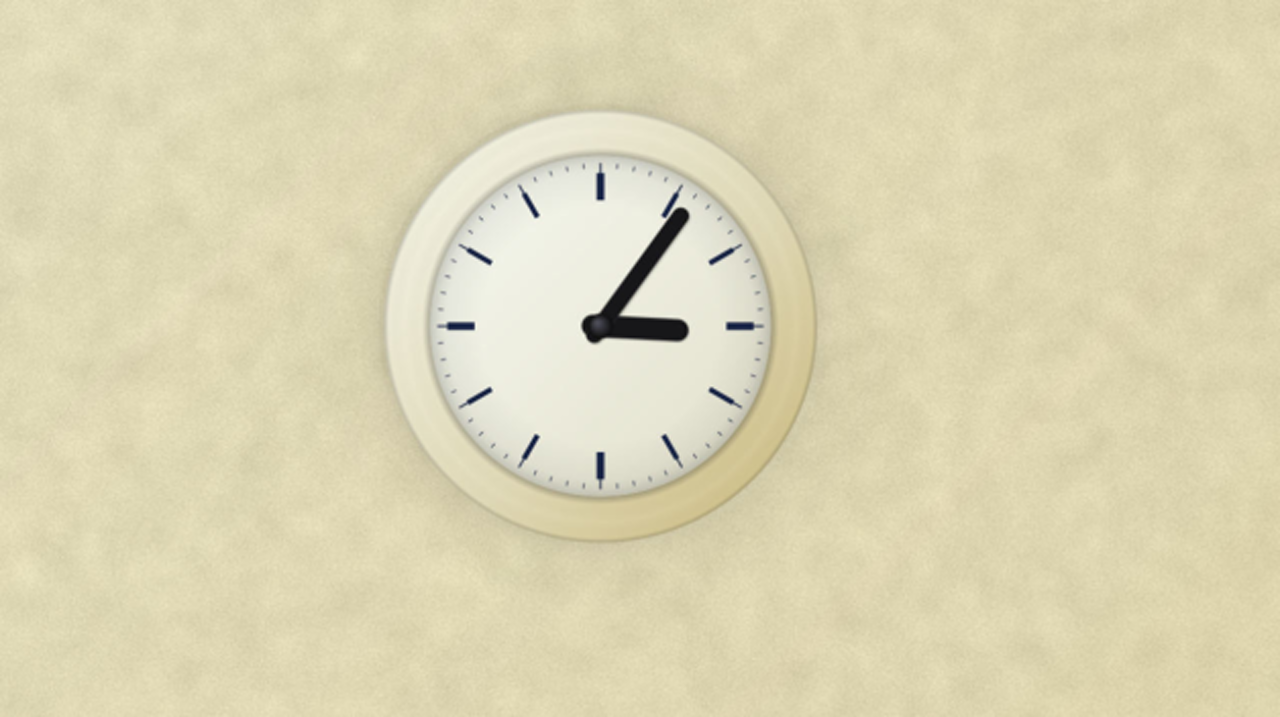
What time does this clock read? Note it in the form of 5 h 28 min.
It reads 3 h 06 min
